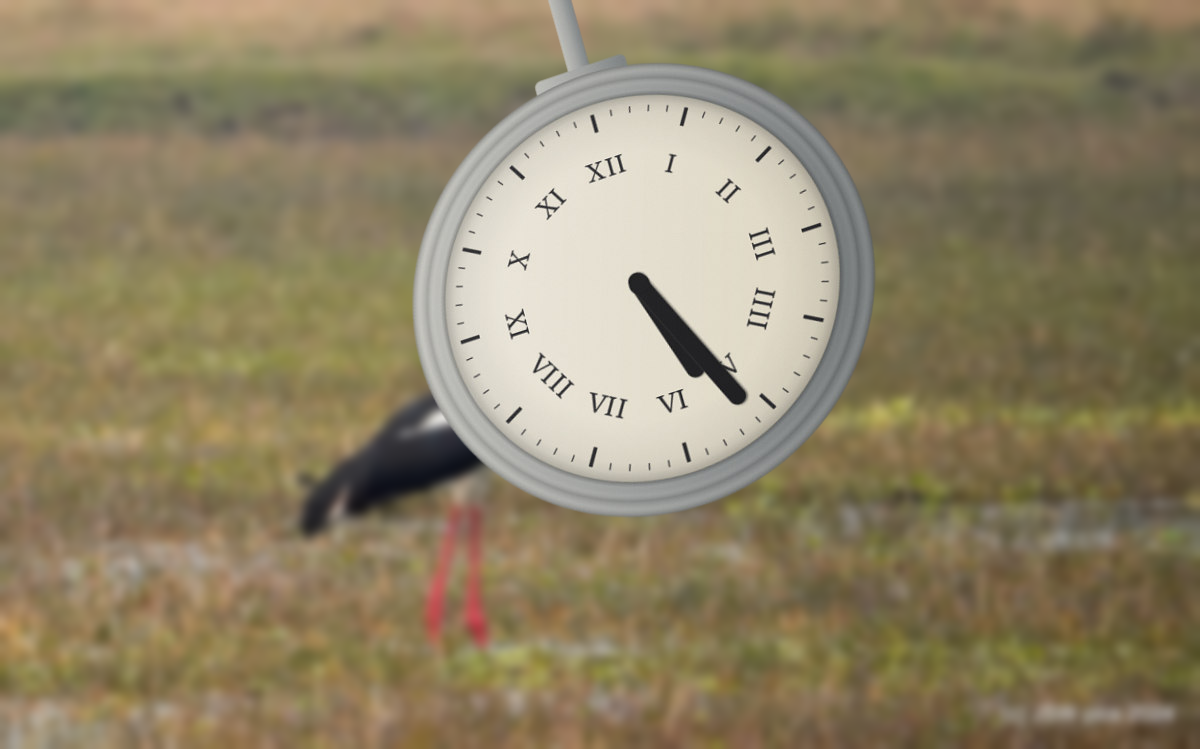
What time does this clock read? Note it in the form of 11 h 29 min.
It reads 5 h 26 min
